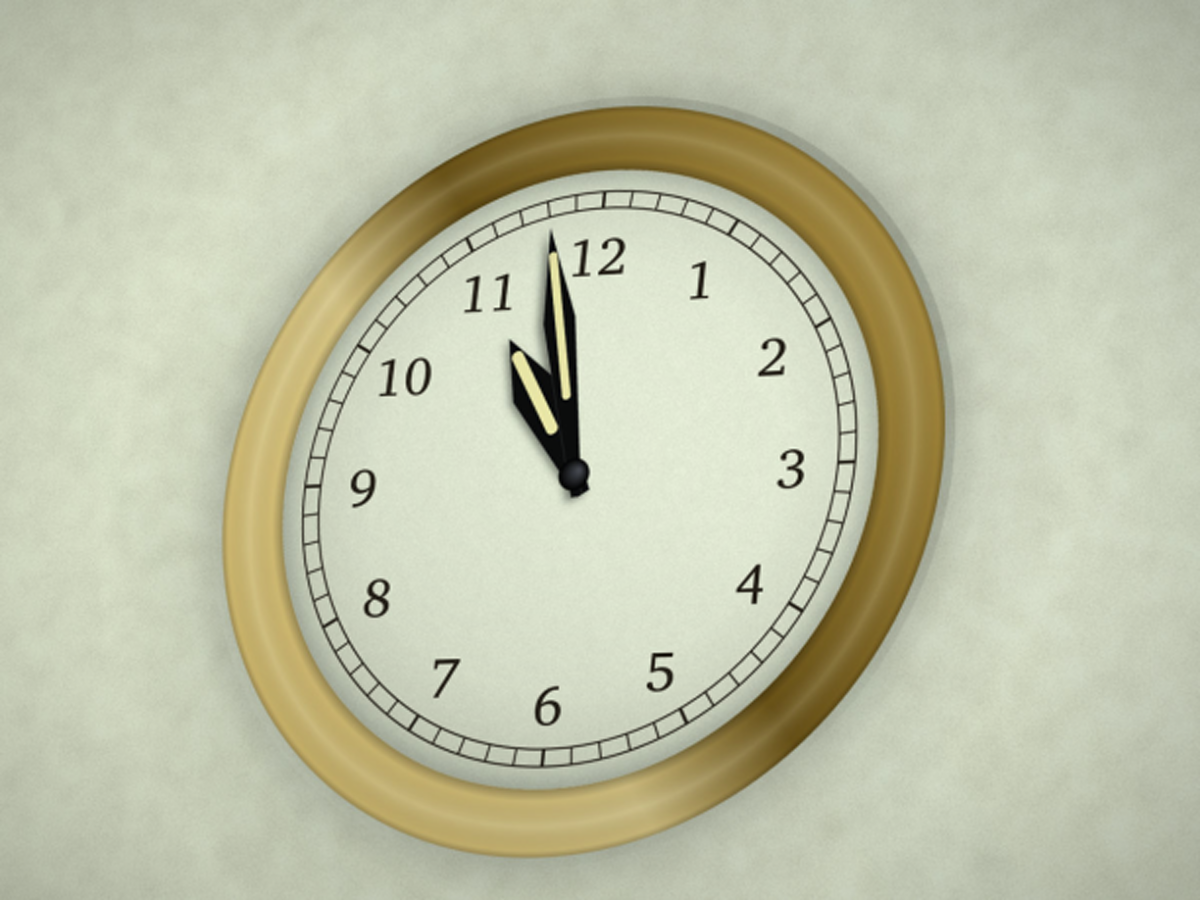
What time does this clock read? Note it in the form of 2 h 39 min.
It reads 10 h 58 min
